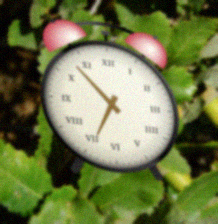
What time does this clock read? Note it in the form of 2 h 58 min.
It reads 6 h 53 min
